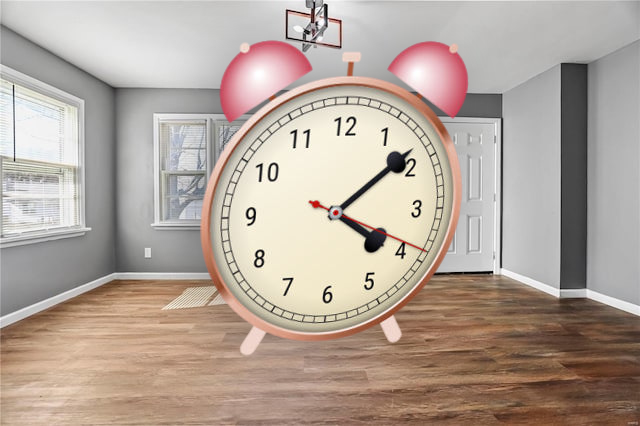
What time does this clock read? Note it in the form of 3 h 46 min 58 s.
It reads 4 h 08 min 19 s
